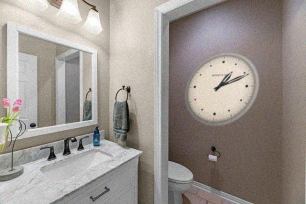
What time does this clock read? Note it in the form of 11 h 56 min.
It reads 1 h 11 min
